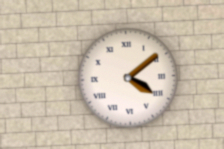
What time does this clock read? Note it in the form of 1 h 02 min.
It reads 4 h 09 min
